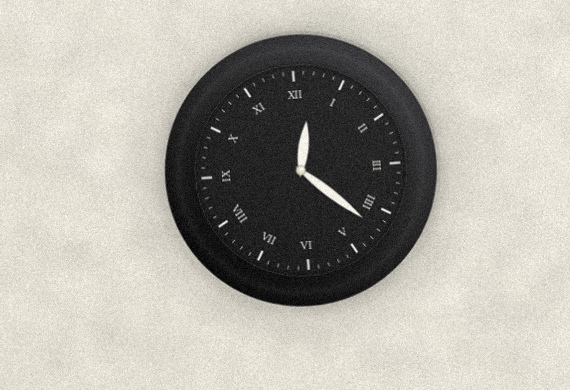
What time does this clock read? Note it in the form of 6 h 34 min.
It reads 12 h 22 min
